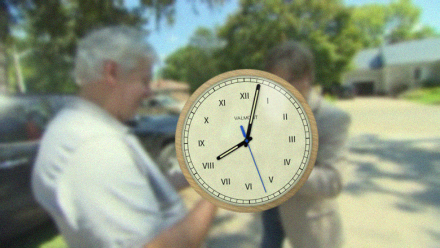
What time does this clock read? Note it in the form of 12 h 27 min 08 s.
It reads 8 h 02 min 27 s
